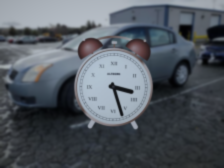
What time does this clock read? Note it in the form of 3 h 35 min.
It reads 3 h 27 min
